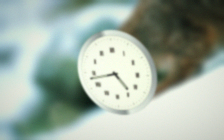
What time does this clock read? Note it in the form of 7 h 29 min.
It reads 4 h 43 min
